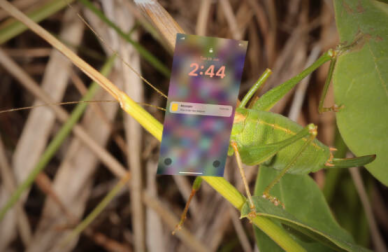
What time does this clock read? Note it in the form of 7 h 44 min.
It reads 2 h 44 min
